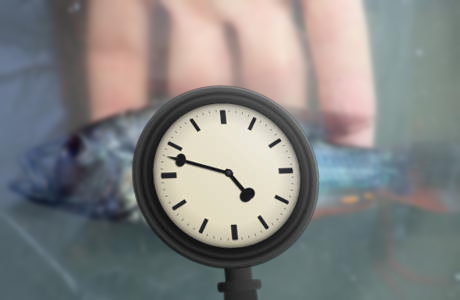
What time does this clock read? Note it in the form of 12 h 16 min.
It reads 4 h 48 min
